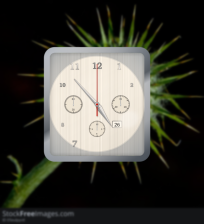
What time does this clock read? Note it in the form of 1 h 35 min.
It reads 4 h 53 min
